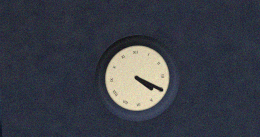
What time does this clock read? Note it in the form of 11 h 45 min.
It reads 4 h 20 min
